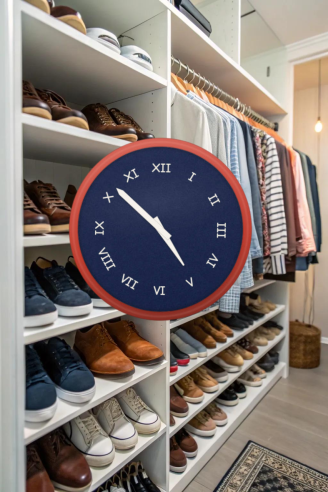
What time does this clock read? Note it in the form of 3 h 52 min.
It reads 4 h 52 min
